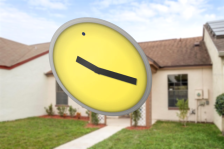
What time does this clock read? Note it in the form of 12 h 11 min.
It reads 10 h 19 min
